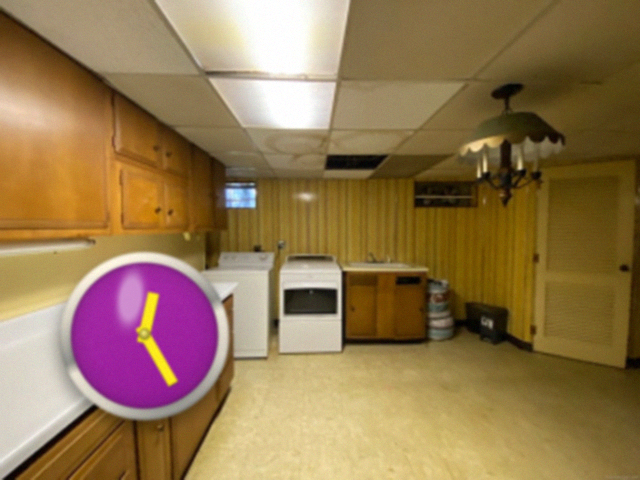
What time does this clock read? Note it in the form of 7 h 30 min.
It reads 12 h 25 min
